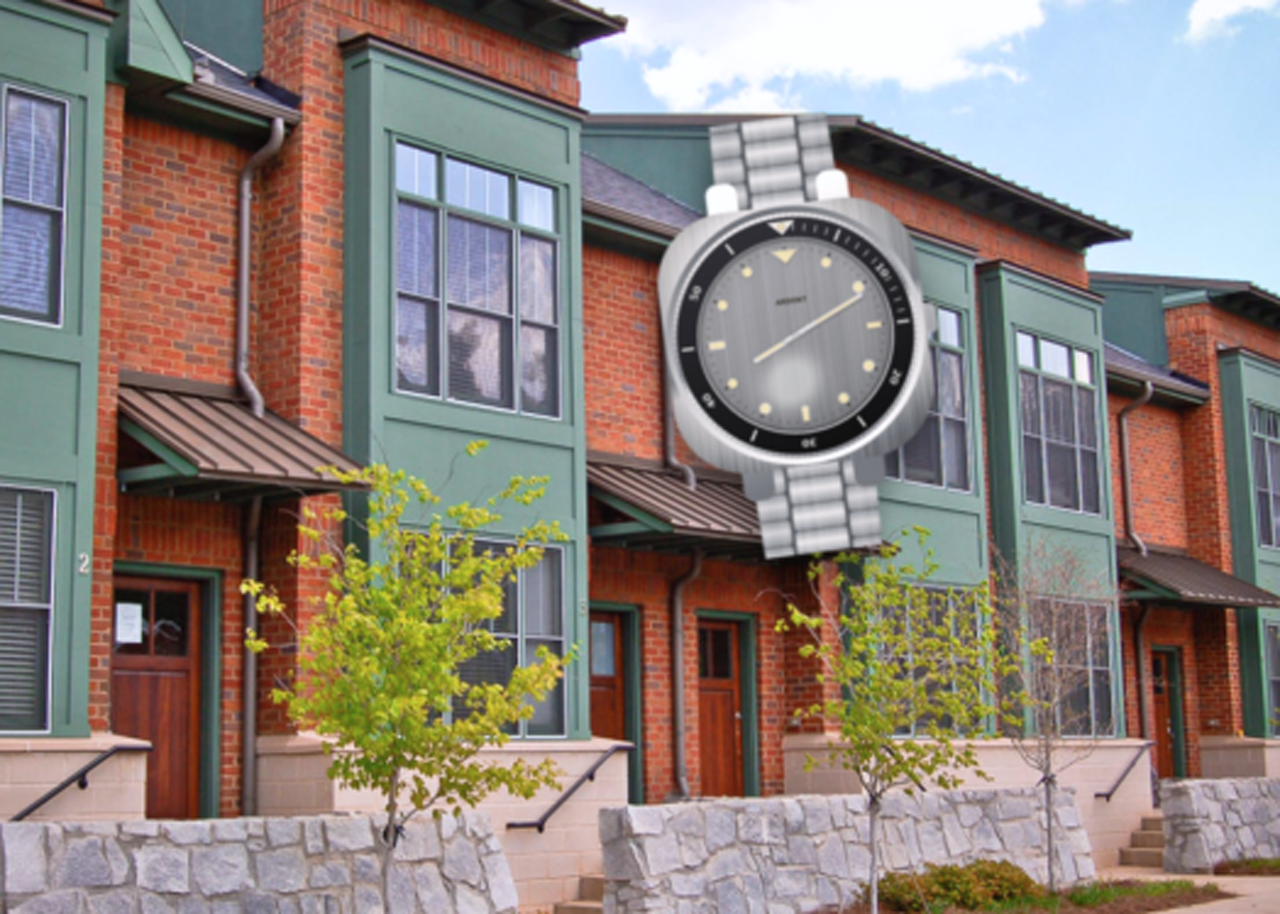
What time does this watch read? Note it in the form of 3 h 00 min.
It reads 8 h 11 min
